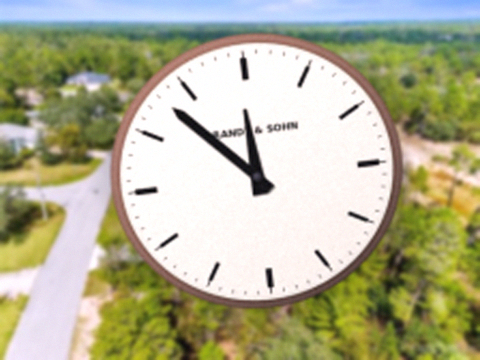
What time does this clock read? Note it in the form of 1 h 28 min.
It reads 11 h 53 min
